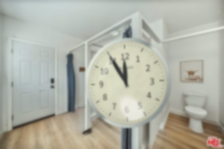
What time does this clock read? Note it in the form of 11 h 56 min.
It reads 11 h 55 min
